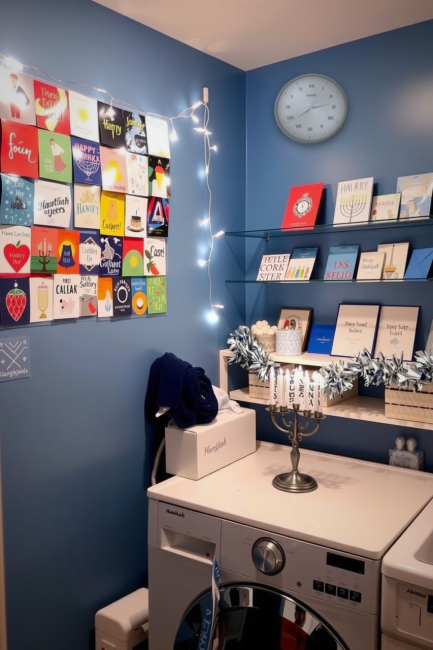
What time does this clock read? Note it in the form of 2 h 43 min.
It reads 2 h 39 min
